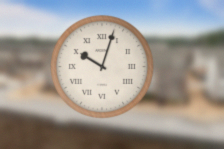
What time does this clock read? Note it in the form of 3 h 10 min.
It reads 10 h 03 min
